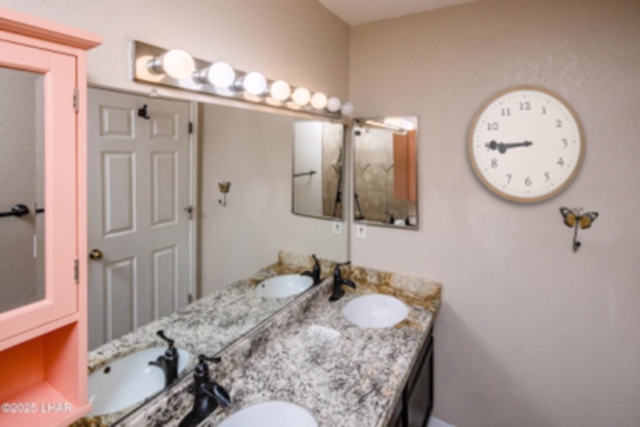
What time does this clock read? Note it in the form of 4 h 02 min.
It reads 8 h 45 min
